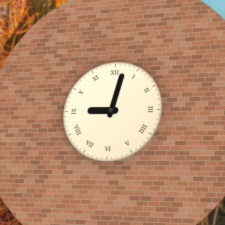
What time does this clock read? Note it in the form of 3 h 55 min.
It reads 9 h 02 min
